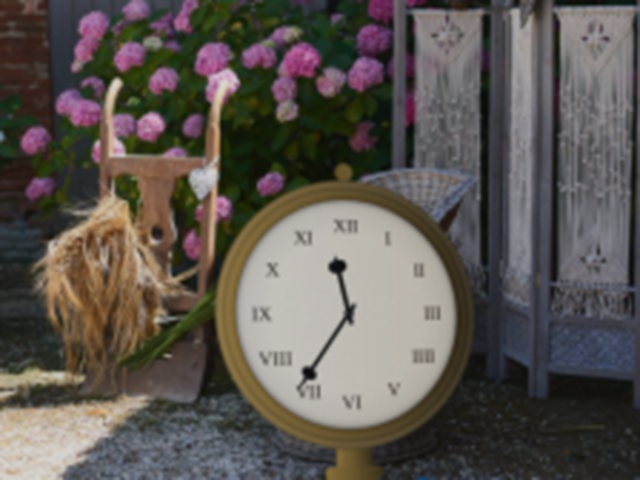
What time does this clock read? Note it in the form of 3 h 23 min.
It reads 11 h 36 min
